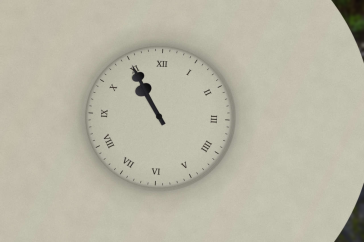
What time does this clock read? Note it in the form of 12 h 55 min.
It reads 10 h 55 min
